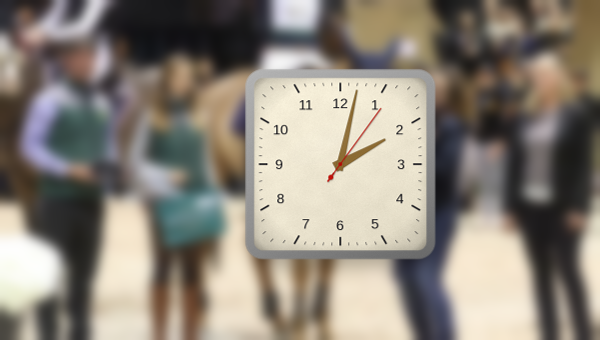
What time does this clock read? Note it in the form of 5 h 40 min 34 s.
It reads 2 h 02 min 06 s
